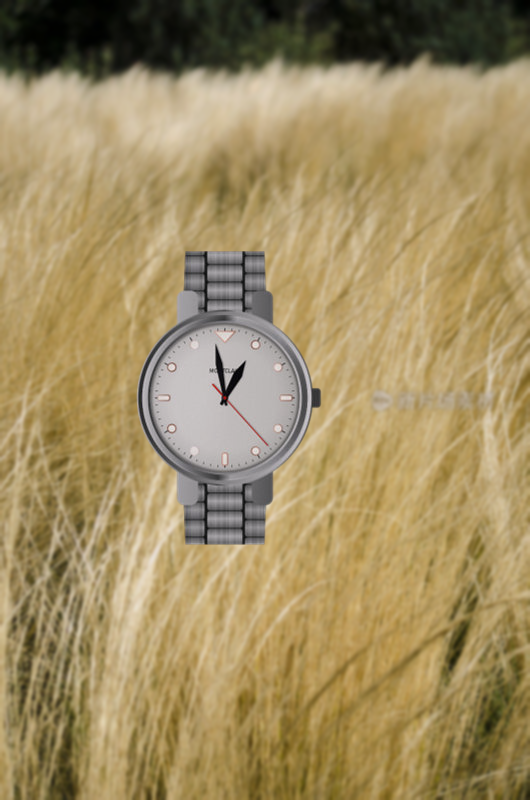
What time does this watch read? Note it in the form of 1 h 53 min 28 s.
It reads 12 h 58 min 23 s
